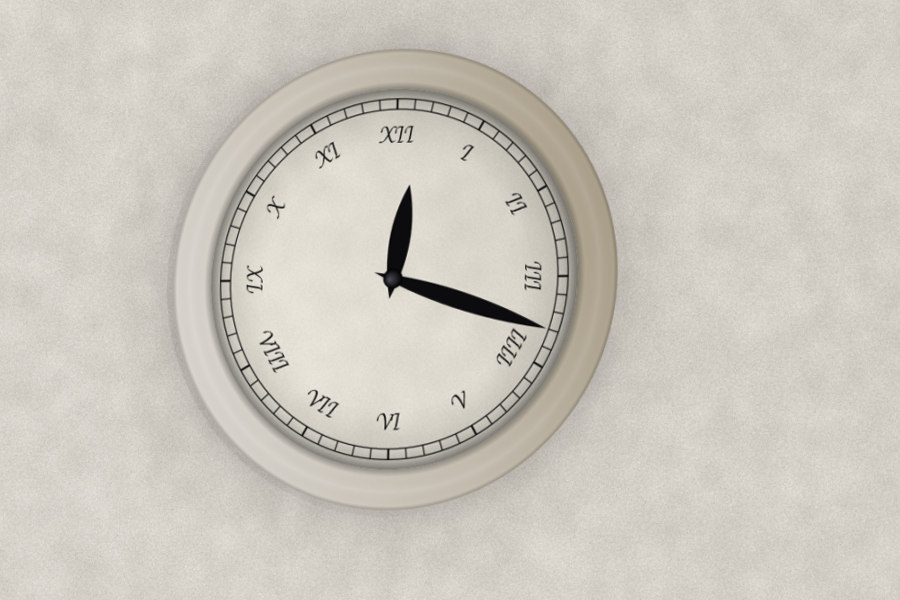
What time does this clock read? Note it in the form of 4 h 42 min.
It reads 12 h 18 min
